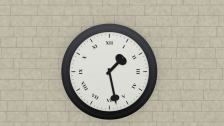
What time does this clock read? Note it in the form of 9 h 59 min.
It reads 1 h 28 min
